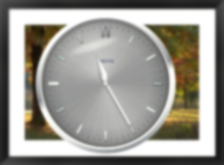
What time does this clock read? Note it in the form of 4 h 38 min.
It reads 11 h 25 min
